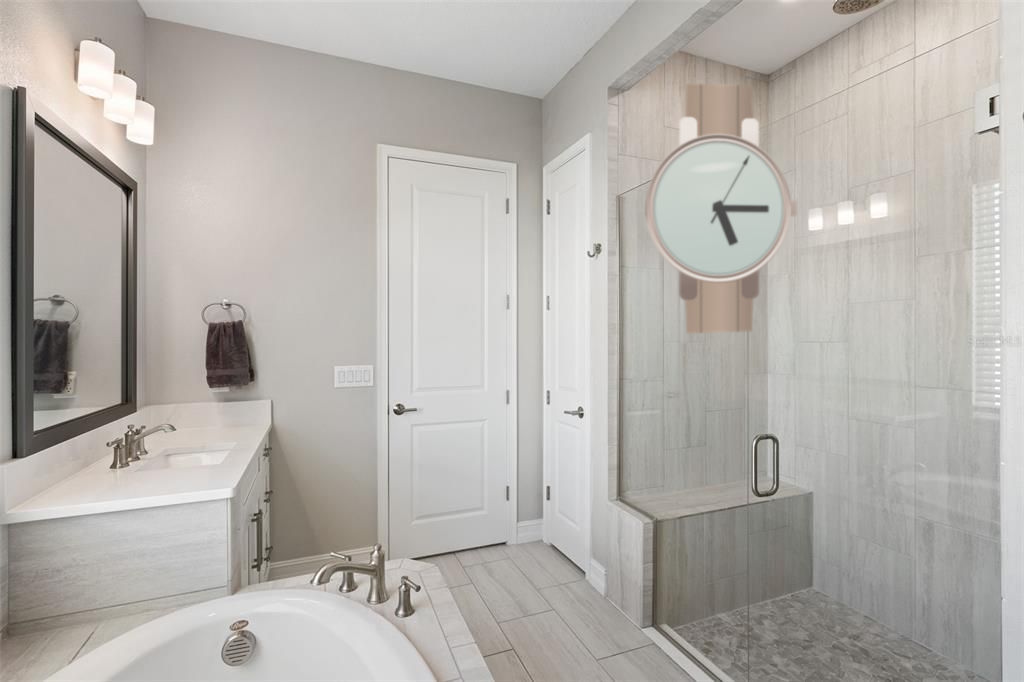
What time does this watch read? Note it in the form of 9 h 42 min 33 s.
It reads 5 h 15 min 05 s
